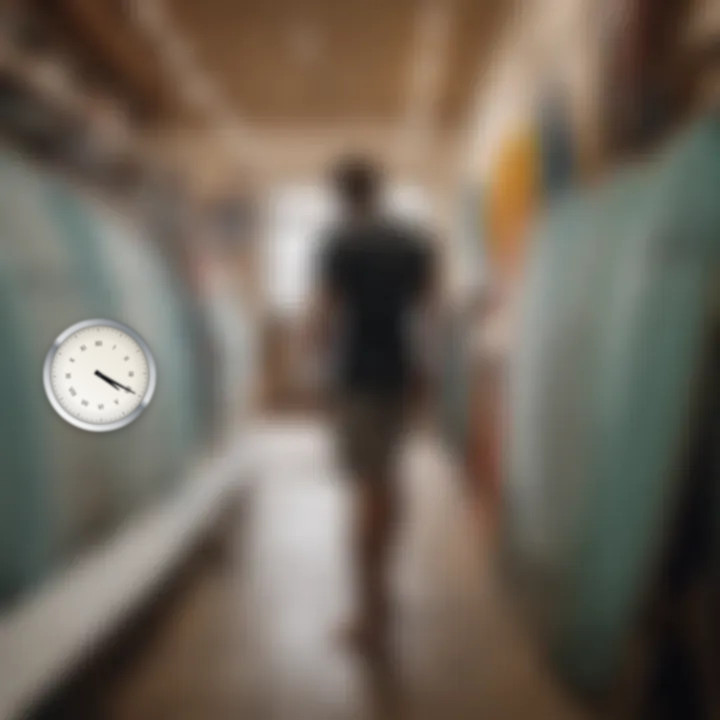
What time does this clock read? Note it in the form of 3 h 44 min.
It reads 4 h 20 min
